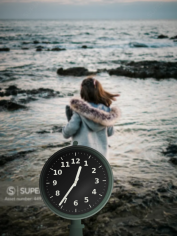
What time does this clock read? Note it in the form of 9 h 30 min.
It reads 12 h 36 min
